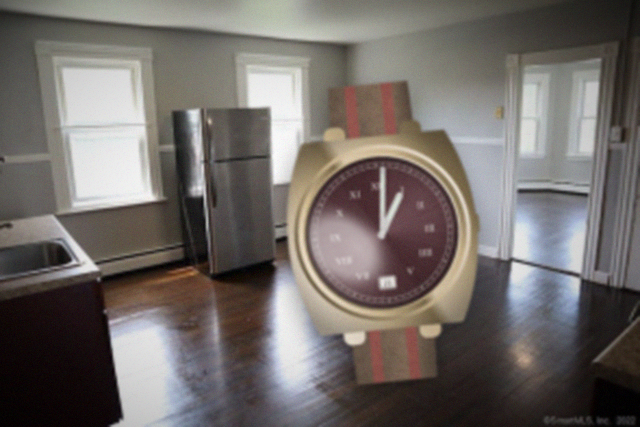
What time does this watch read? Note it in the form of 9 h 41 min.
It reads 1 h 01 min
